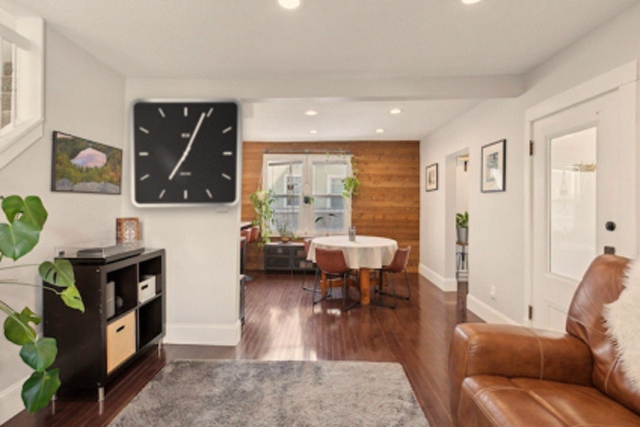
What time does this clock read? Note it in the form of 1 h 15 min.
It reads 7 h 04 min
